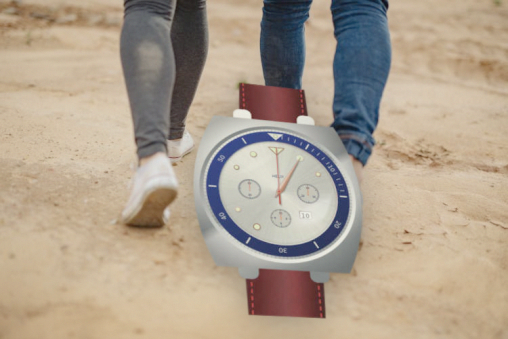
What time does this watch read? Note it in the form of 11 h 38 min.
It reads 1 h 05 min
